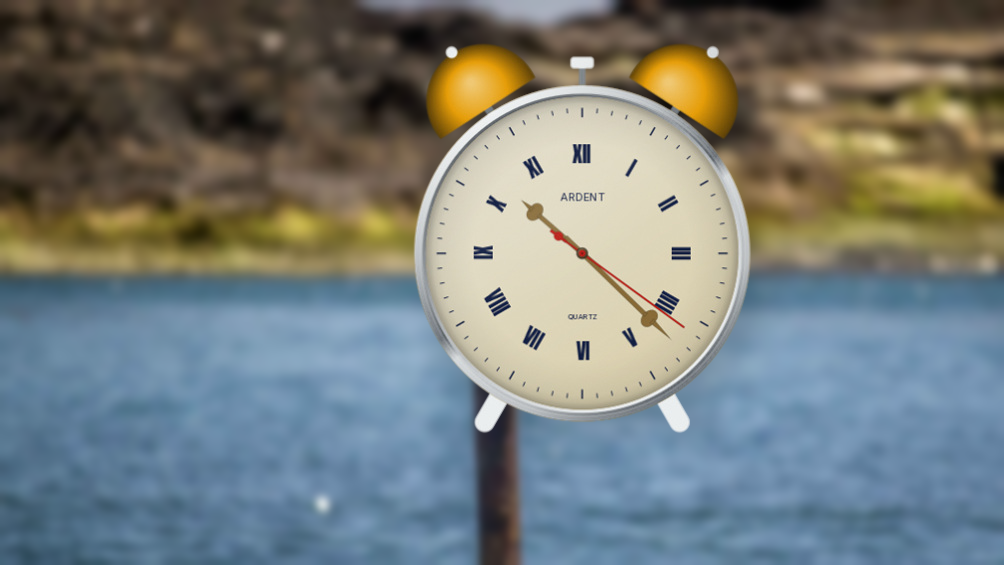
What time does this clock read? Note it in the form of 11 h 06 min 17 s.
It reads 10 h 22 min 21 s
